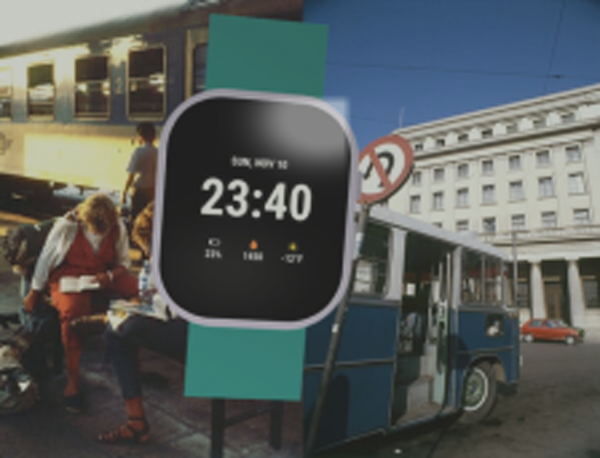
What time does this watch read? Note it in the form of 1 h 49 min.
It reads 23 h 40 min
